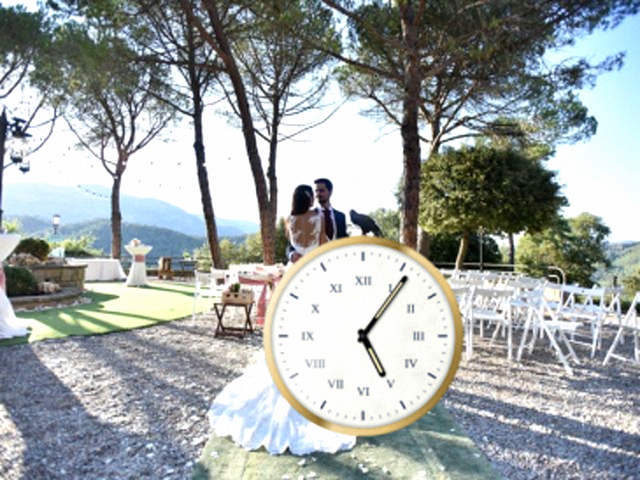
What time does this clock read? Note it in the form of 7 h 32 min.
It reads 5 h 06 min
